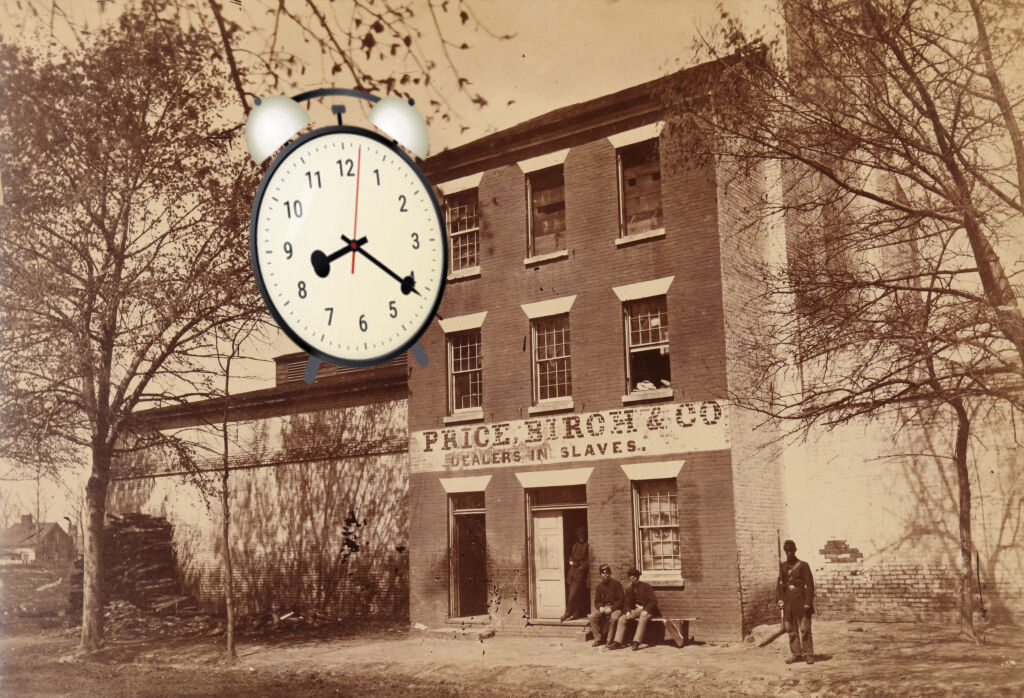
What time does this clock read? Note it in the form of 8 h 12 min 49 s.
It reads 8 h 21 min 02 s
